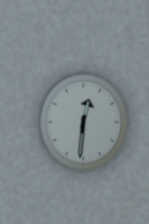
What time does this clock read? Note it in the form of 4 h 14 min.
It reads 12 h 31 min
